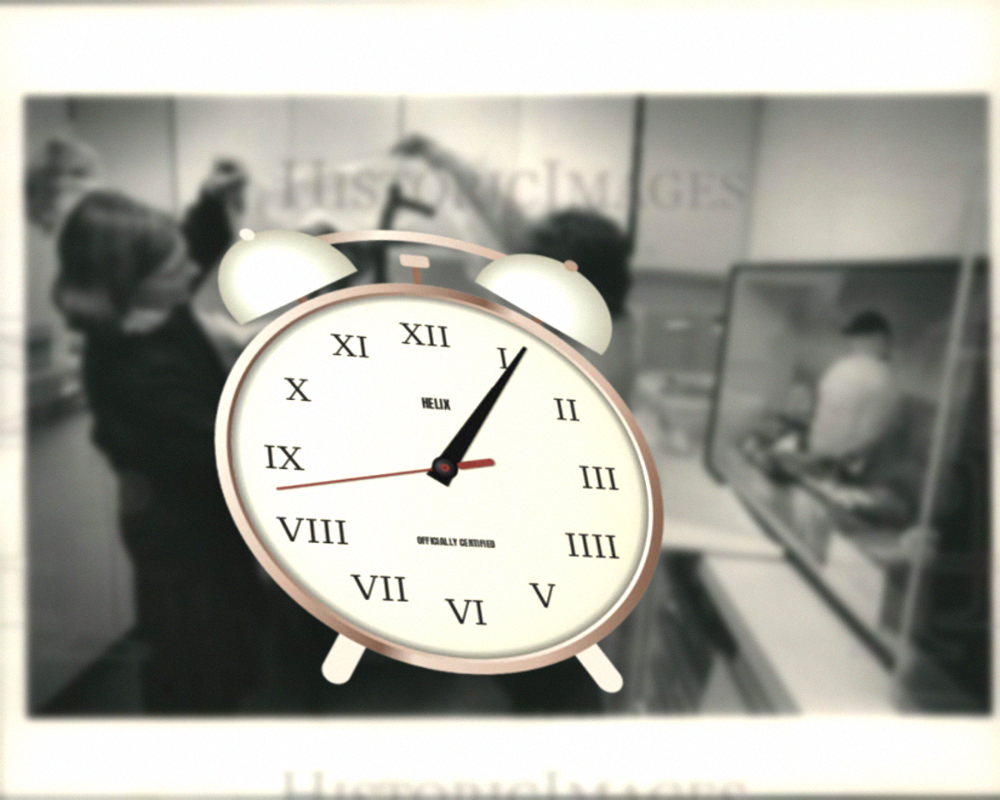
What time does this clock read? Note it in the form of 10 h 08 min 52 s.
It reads 1 h 05 min 43 s
